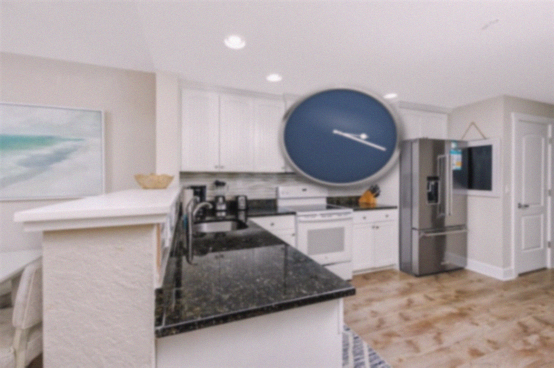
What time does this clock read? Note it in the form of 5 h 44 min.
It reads 3 h 19 min
